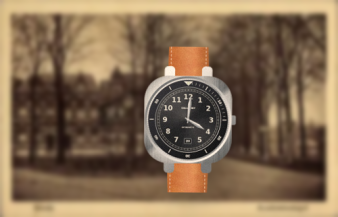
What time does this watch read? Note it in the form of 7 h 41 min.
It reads 4 h 01 min
